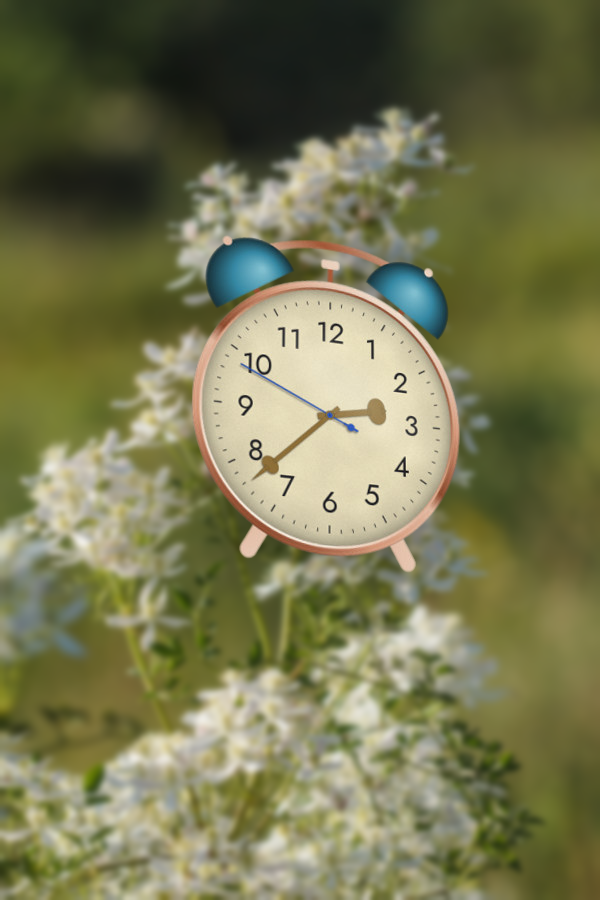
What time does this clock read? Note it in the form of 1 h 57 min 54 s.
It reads 2 h 37 min 49 s
